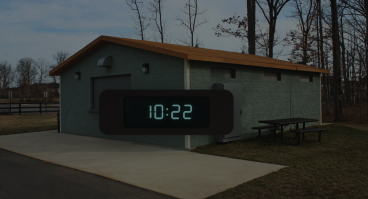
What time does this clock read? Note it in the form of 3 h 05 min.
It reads 10 h 22 min
